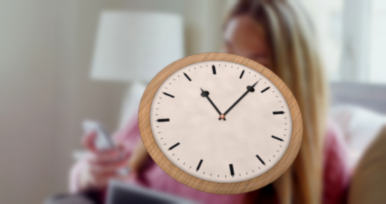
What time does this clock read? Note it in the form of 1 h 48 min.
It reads 11 h 08 min
